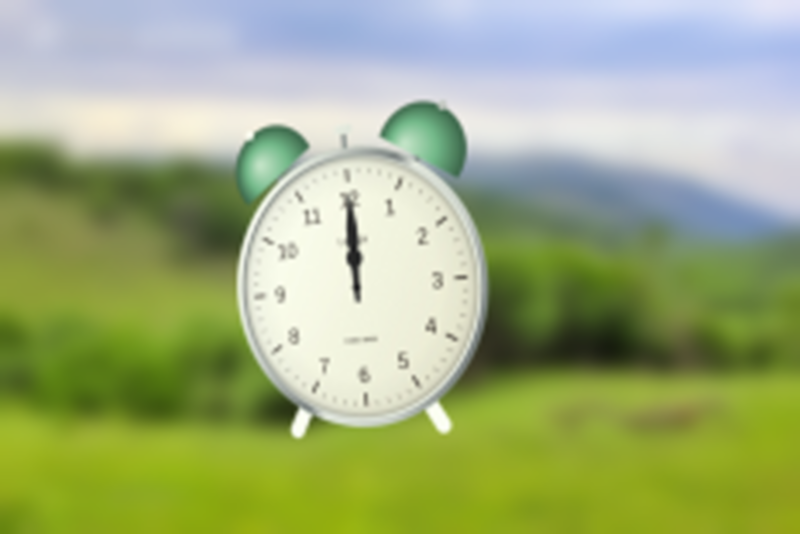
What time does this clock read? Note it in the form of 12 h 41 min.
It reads 12 h 00 min
